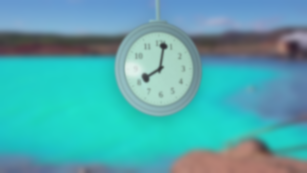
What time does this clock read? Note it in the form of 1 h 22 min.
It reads 8 h 02 min
